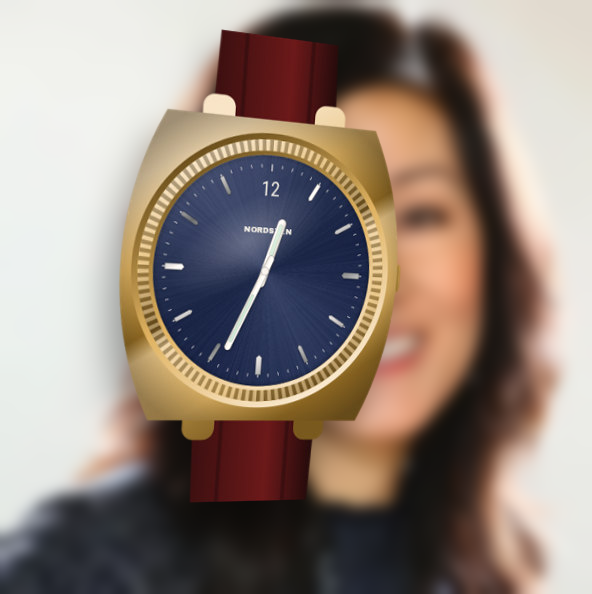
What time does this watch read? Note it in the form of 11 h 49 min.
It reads 12 h 34 min
